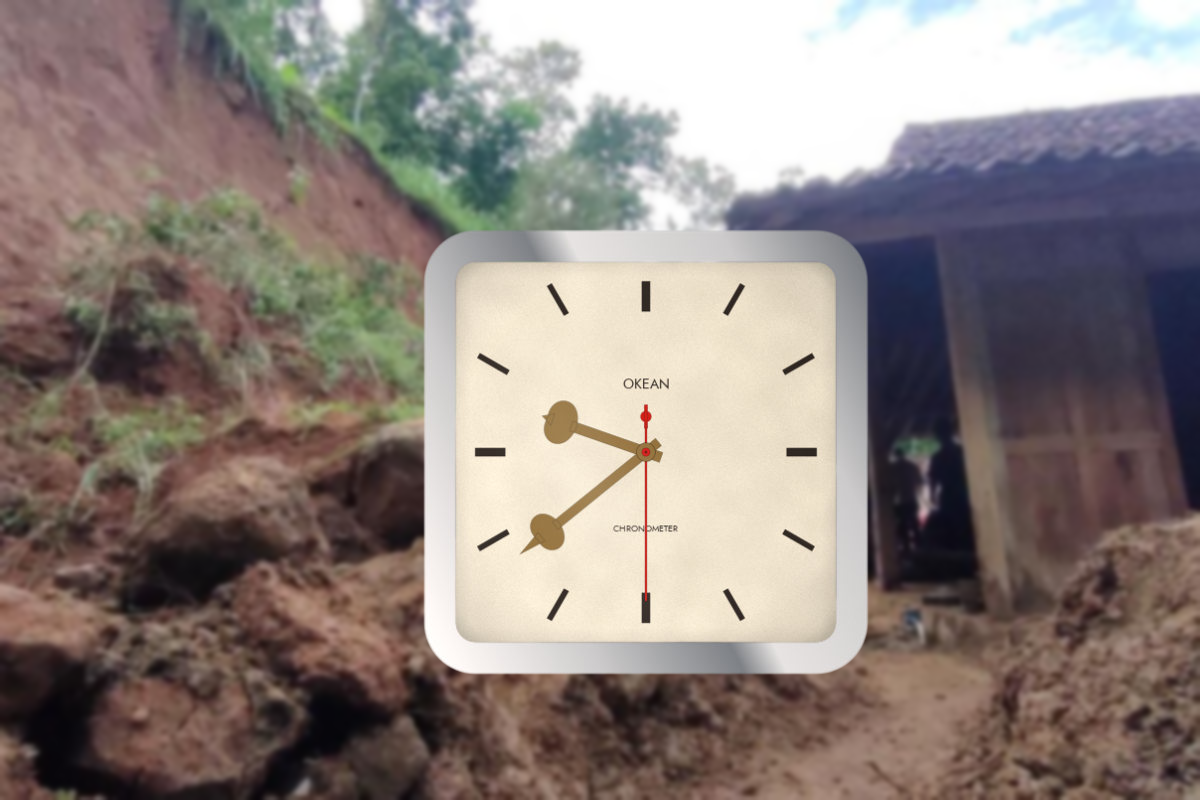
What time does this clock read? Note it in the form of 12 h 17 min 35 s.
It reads 9 h 38 min 30 s
